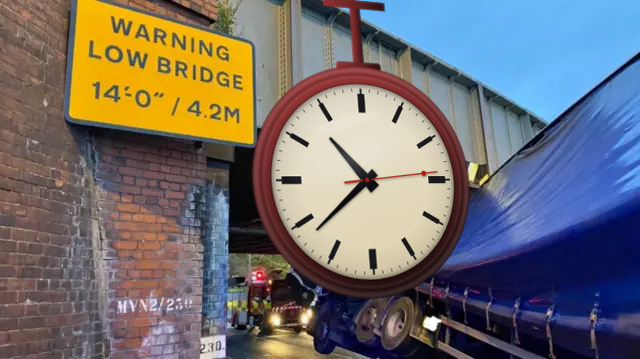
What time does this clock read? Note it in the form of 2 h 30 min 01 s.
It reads 10 h 38 min 14 s
